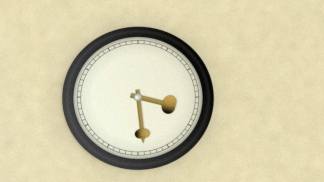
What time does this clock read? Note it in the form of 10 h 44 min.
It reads 3 h 29 min
